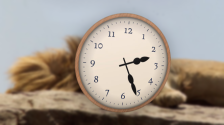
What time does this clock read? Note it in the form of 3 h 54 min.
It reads 2 h 26 min
